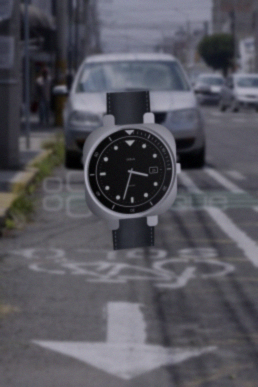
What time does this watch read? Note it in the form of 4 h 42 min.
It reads 3 h 33 min
